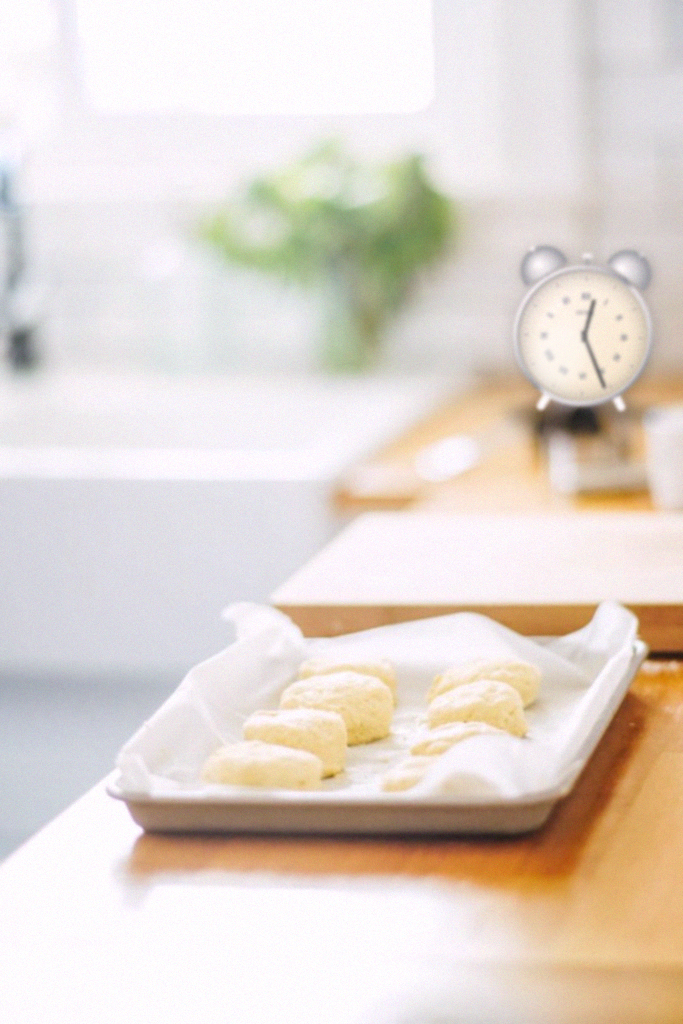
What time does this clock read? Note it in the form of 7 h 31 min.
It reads 12 h 26 min
